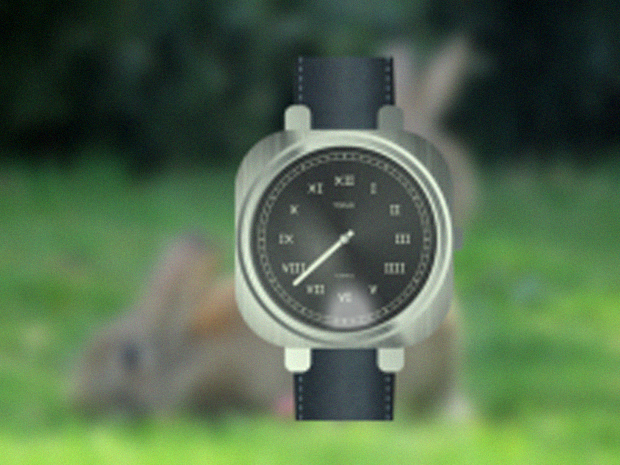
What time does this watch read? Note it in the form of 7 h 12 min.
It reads 7 h 38 min
